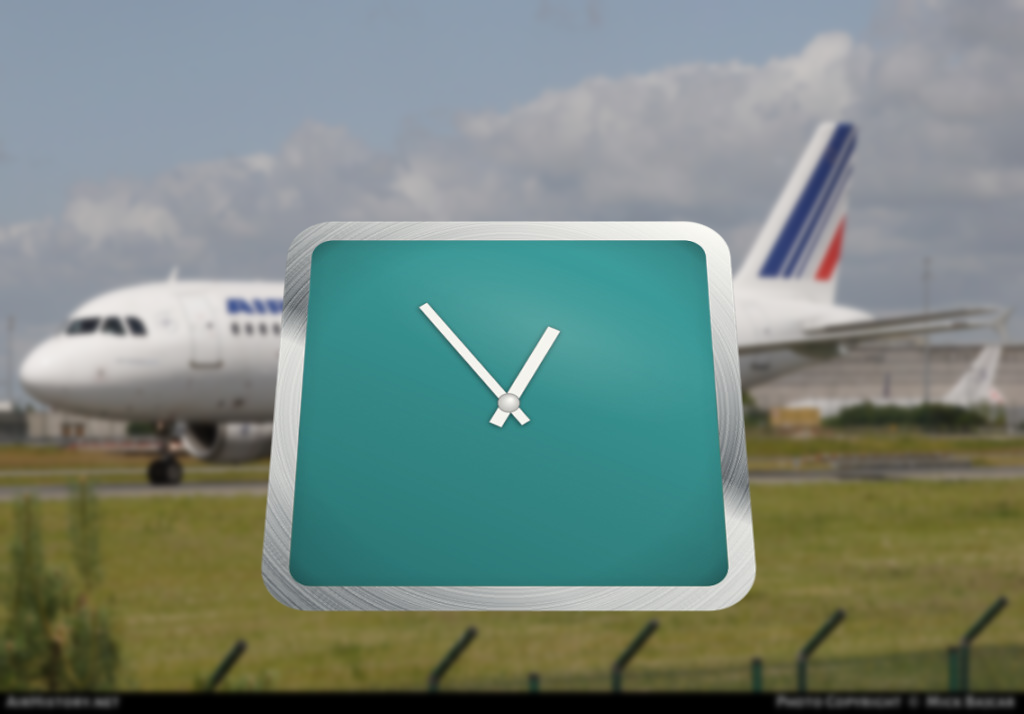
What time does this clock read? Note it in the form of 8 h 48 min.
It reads 12 h 54 min
